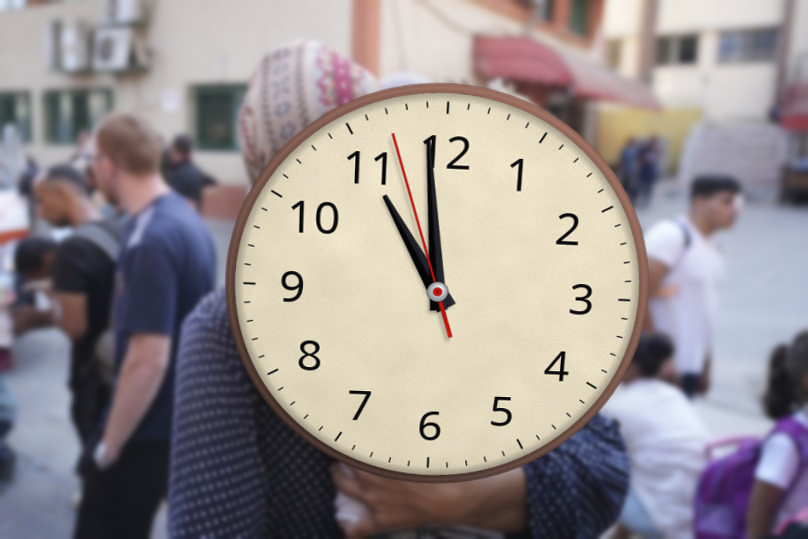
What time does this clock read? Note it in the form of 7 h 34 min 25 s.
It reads 10 h 58 min 57 s
